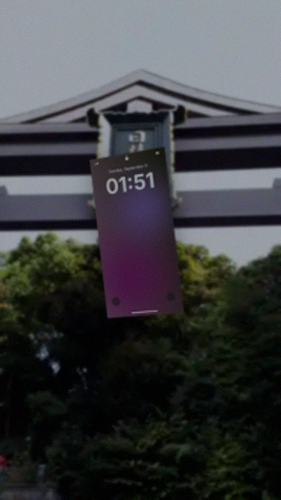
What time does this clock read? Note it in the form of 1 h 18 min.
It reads 1 h 51 min
